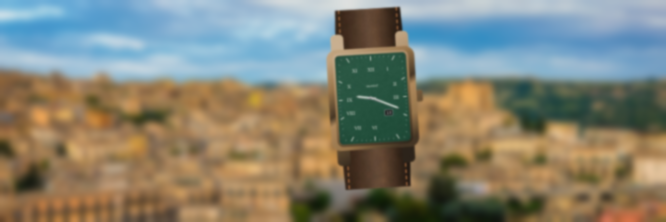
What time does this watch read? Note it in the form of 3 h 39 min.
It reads 9 h 19 min
